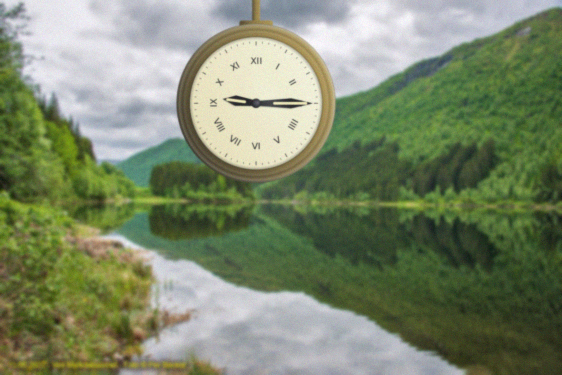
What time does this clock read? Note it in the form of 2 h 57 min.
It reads 9 h 15 min
